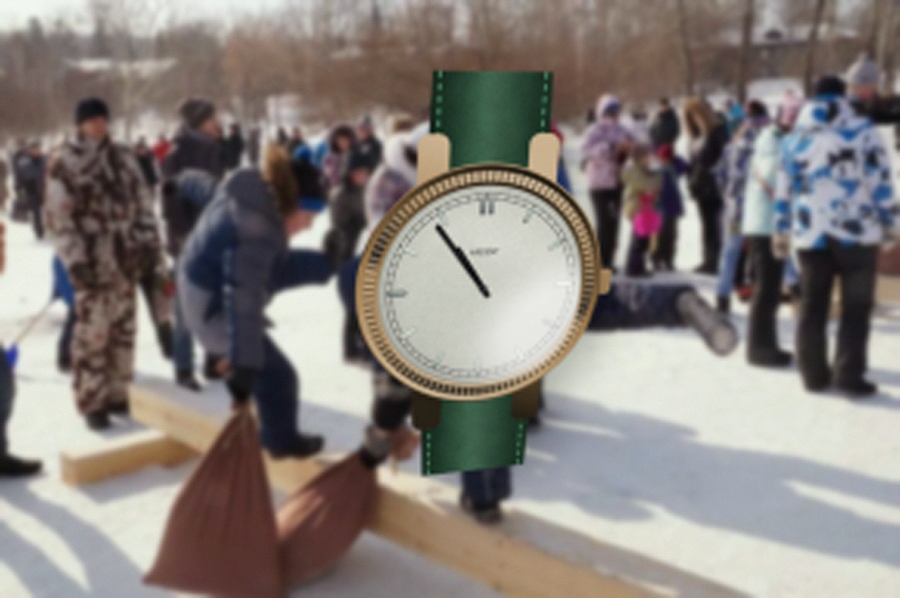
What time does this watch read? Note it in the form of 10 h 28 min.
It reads 10 h 54 min
